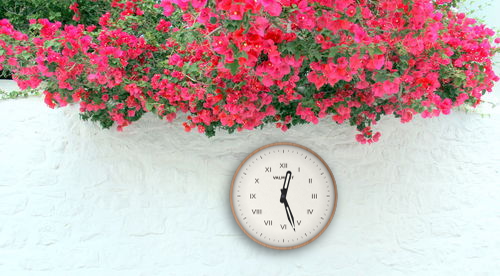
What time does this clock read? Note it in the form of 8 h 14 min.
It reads 12 h 27 min
